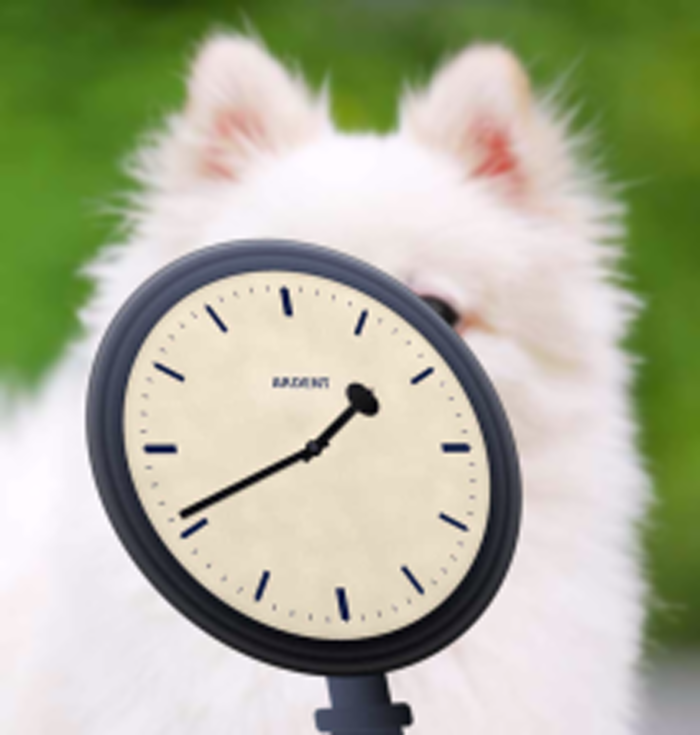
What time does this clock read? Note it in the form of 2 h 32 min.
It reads 1 h 41 min
